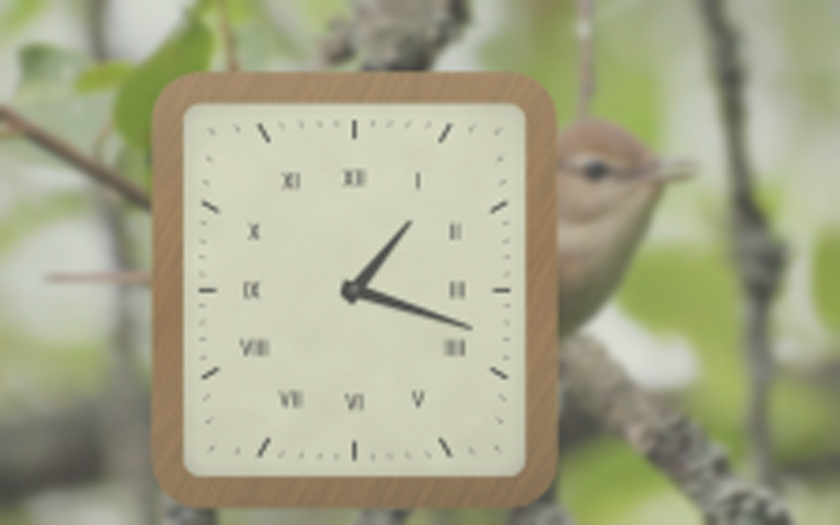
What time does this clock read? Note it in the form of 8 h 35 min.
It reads 1 h 18 min
